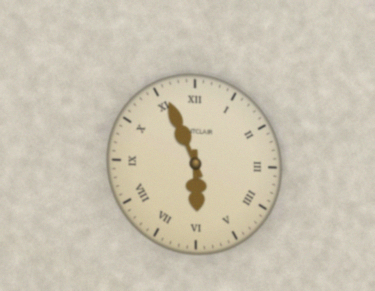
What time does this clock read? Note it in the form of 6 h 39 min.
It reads 5 h 56 min
